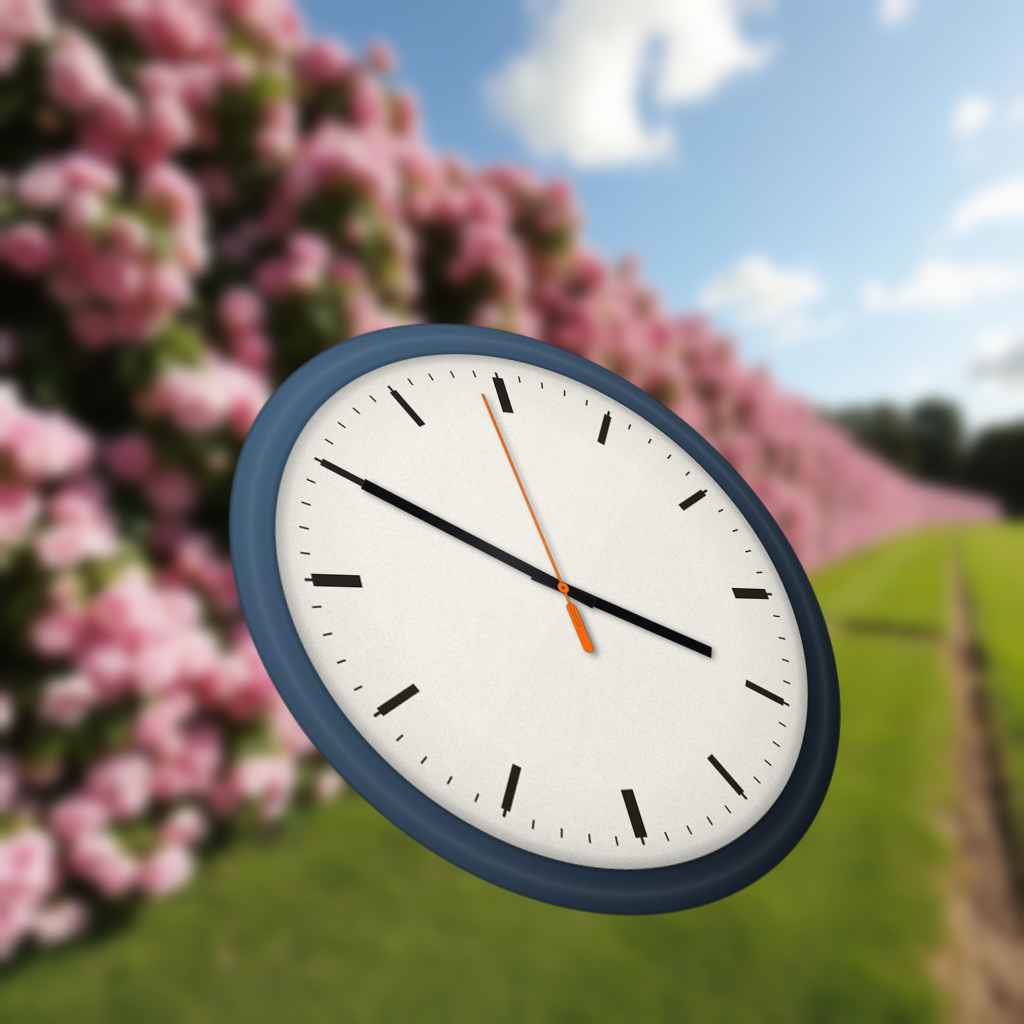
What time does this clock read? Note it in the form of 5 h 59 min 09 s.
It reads 3 h 49 min 59 s
